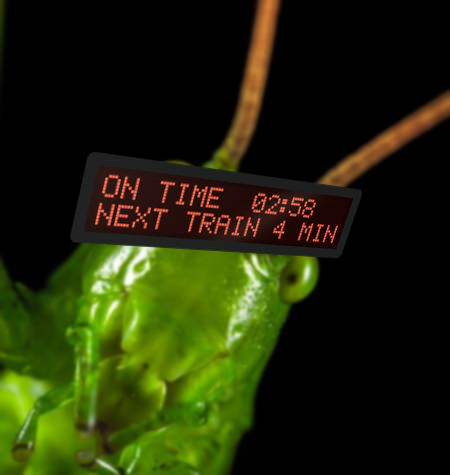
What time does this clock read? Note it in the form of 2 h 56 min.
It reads 2 h 58 min
